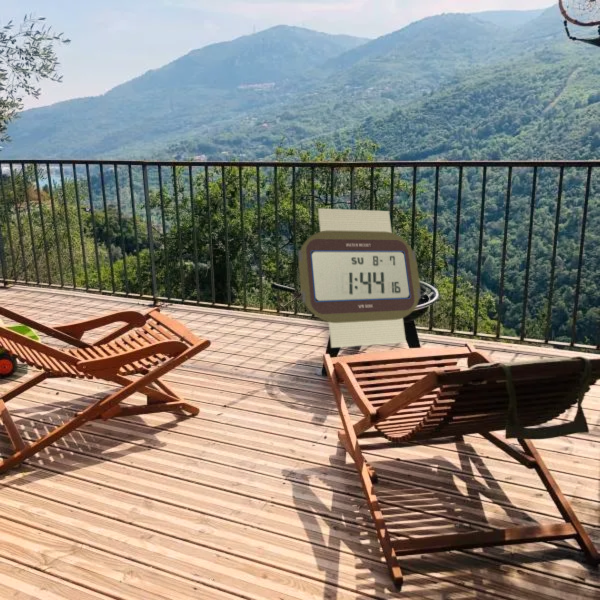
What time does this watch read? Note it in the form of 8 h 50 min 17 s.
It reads 1 h 44 min 16 s
